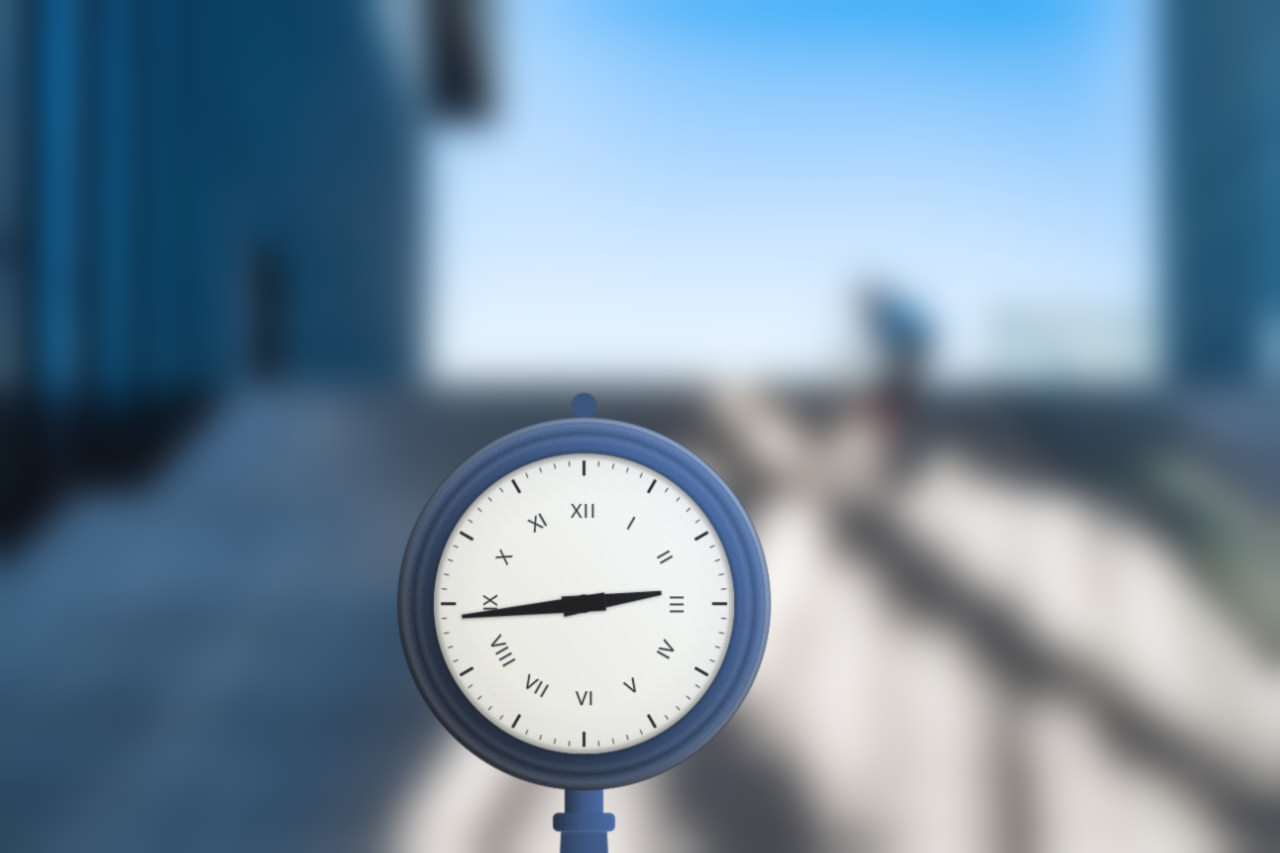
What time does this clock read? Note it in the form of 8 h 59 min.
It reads 2 h 44 min
